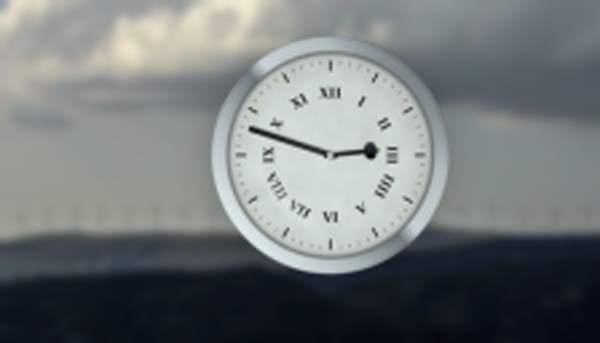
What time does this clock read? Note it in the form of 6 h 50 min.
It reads 2 h 48 min
